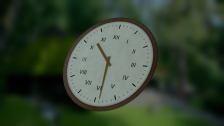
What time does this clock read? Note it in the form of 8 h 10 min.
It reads 10 h 29 min
